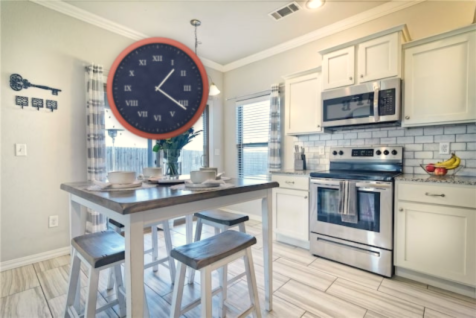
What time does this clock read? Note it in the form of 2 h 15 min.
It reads 1 h 21 min
